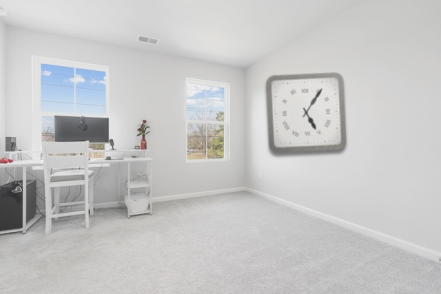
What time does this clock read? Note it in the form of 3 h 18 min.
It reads 5 h 06 min
